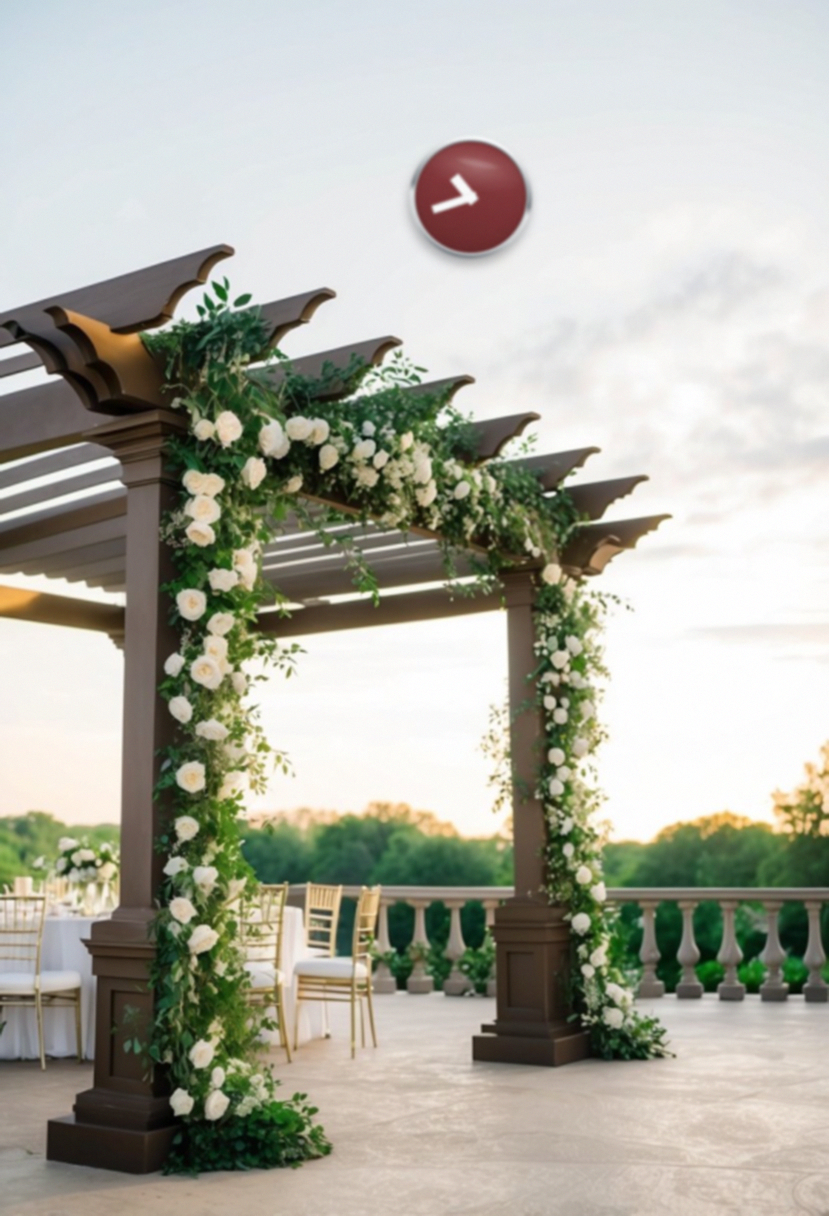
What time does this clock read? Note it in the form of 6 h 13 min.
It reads 10 h 42 min
